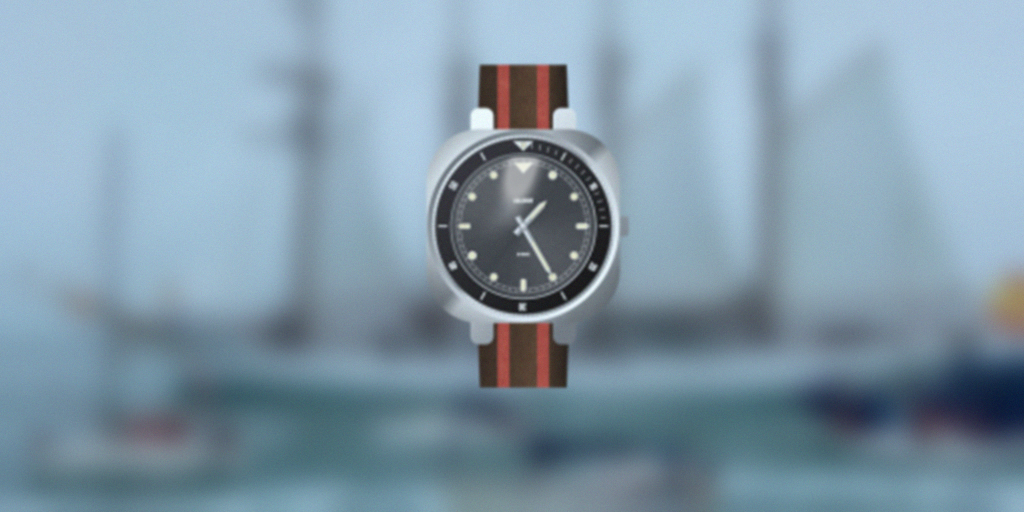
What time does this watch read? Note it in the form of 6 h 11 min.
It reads 1 h 25 min
